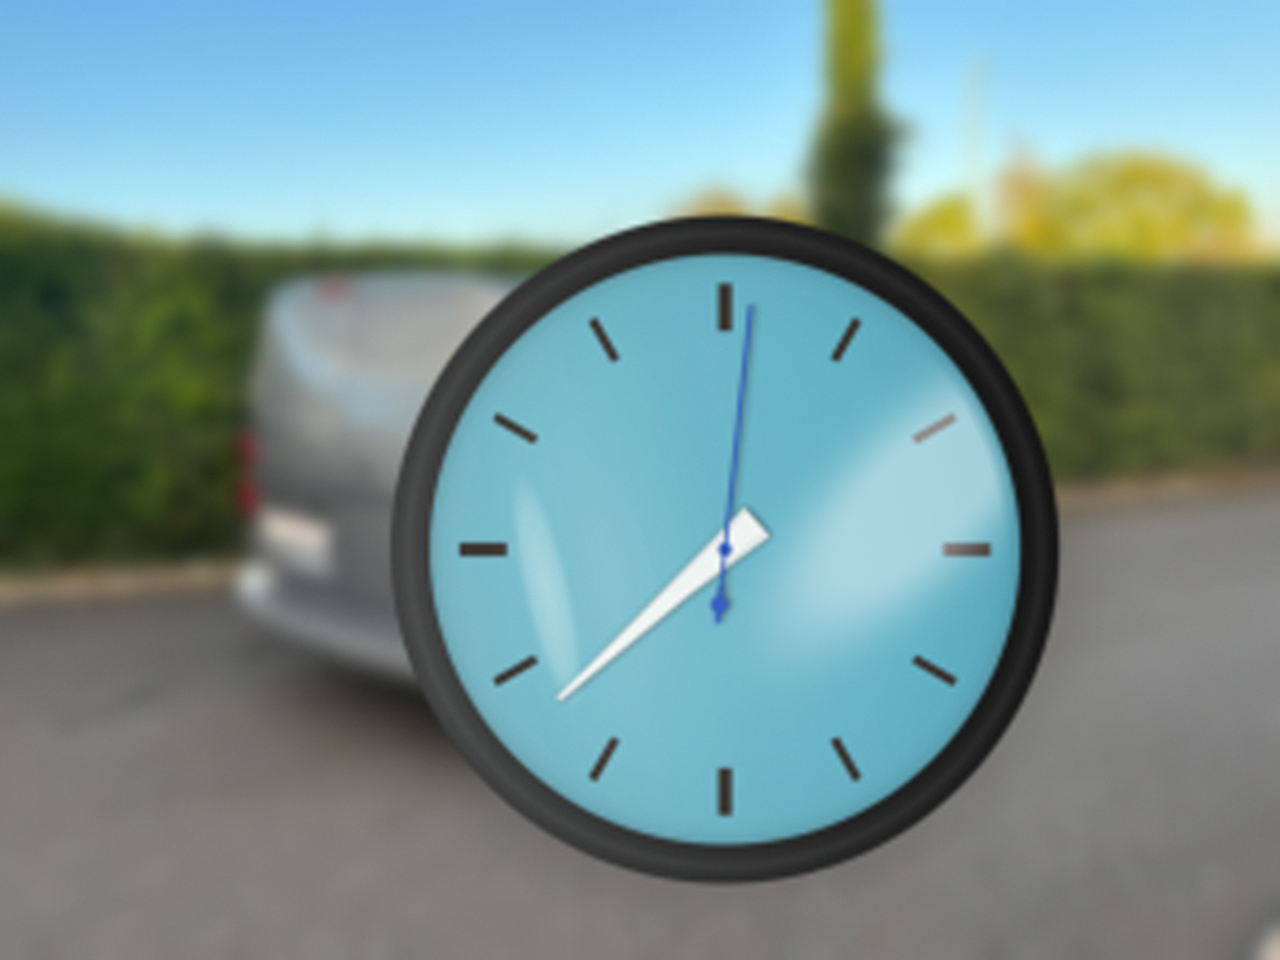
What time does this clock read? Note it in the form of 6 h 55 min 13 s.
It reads 7 h 38 min 01 s
